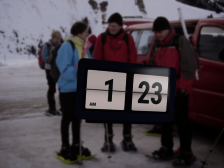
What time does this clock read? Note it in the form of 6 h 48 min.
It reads 1 h 23 min
